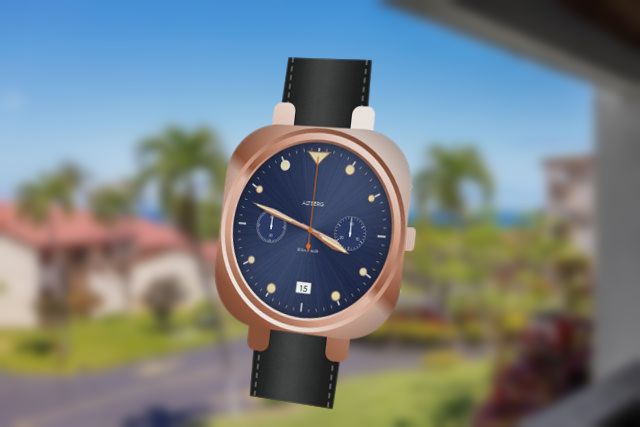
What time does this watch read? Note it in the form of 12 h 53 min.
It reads 3 h 48 min
